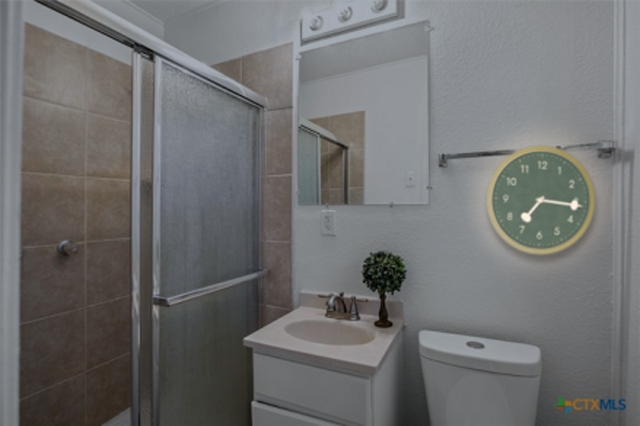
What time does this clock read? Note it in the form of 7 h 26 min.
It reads 7 h 16 min
